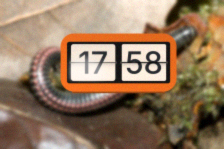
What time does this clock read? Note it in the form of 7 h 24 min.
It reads 17 h 58 min
